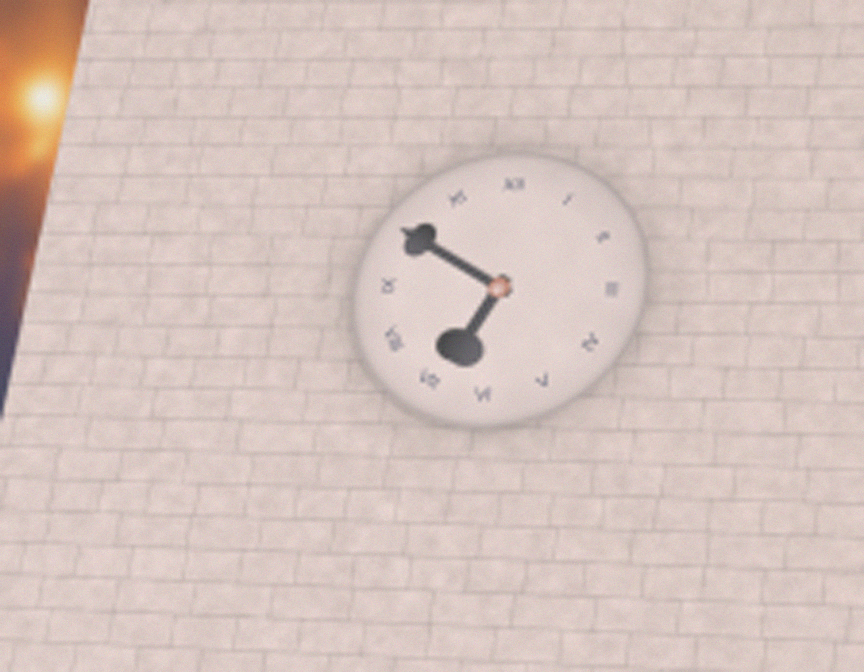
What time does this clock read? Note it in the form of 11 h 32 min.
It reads 6 h 50 min
